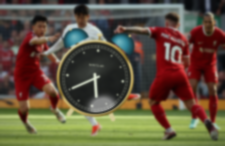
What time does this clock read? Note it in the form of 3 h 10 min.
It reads 5 h 40 min
